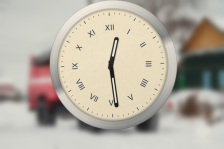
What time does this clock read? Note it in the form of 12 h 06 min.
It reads 12 h 29 min
